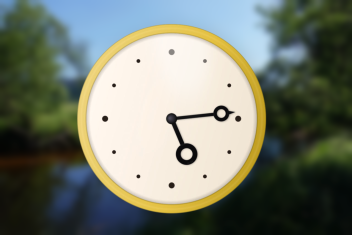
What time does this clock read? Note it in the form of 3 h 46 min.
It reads 5 h 14 min
